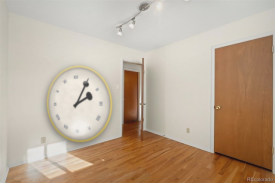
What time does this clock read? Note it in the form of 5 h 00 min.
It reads 2 h 05 min
